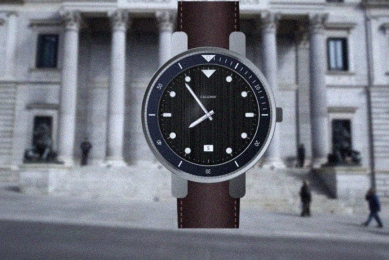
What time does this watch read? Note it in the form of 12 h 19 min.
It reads 7 h 54 min
